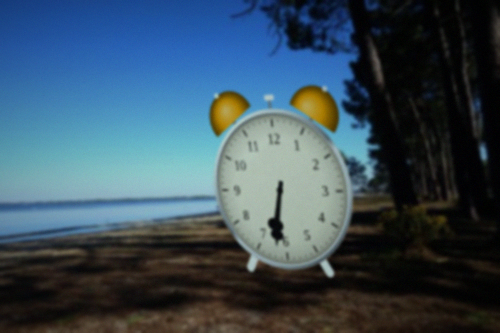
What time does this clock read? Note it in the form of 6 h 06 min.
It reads 6 h 32 min
